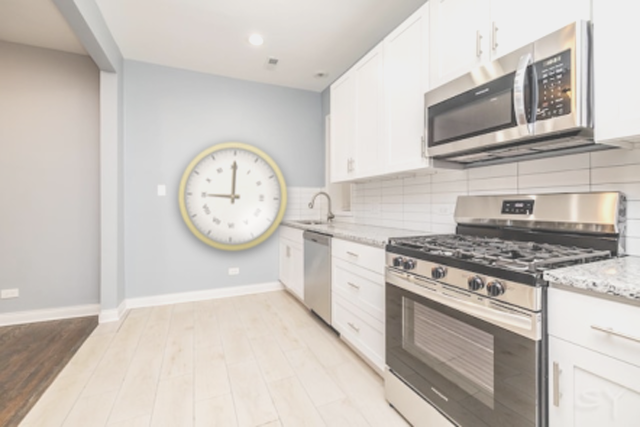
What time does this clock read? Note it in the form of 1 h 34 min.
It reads 9 h 00 min
